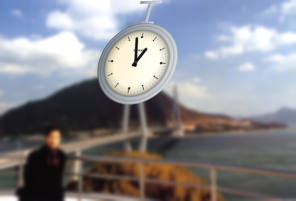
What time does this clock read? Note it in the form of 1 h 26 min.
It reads 12 h 58 min
